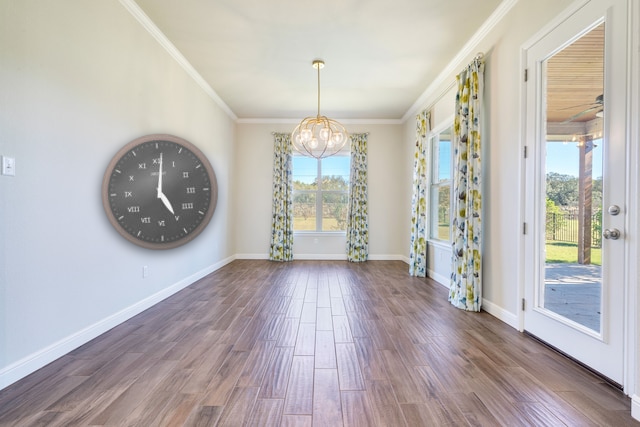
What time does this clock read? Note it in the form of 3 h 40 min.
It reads 5 h 01 min
